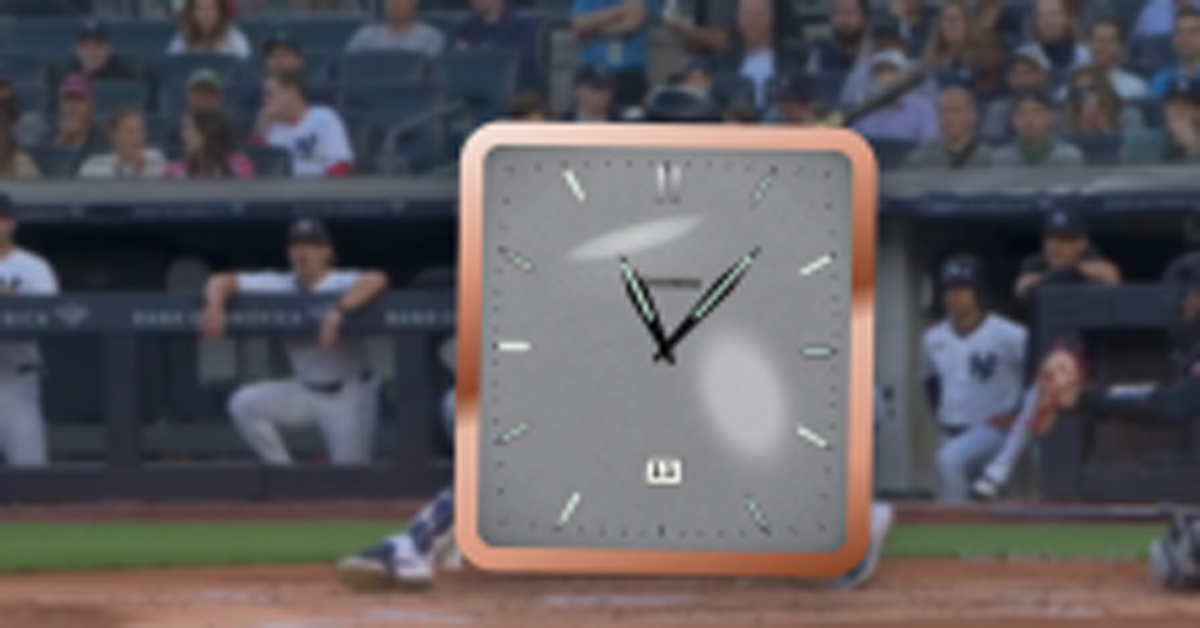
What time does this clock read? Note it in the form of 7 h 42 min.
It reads 11 h 07 min
